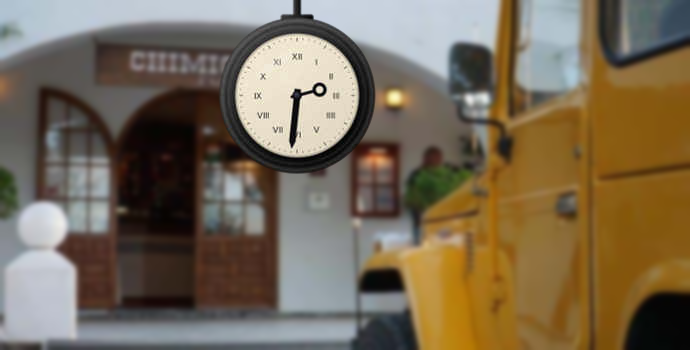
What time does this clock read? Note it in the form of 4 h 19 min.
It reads 2 h 31 min
